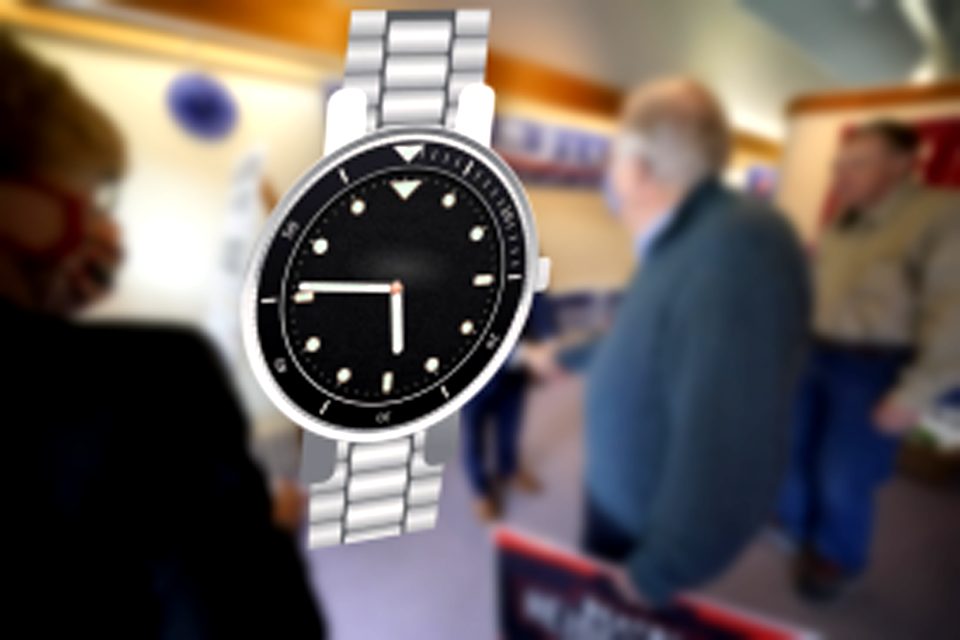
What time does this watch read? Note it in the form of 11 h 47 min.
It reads 5 h 46 min
